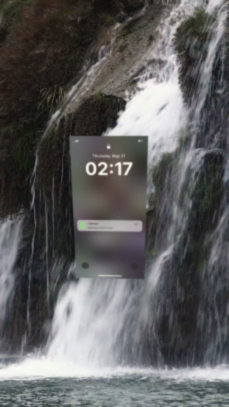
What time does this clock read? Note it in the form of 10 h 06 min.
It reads 2 h 17 min
